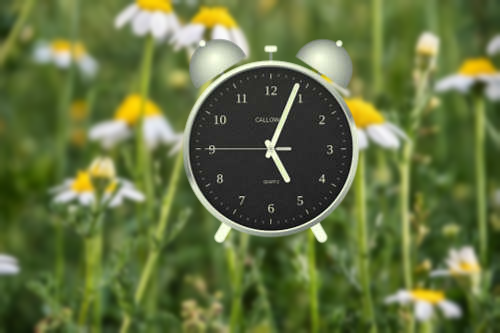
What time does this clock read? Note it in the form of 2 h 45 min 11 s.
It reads 5 h 03 min 45 s
